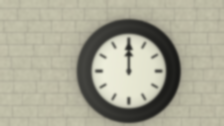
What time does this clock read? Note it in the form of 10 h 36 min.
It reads 12 h 00 min
